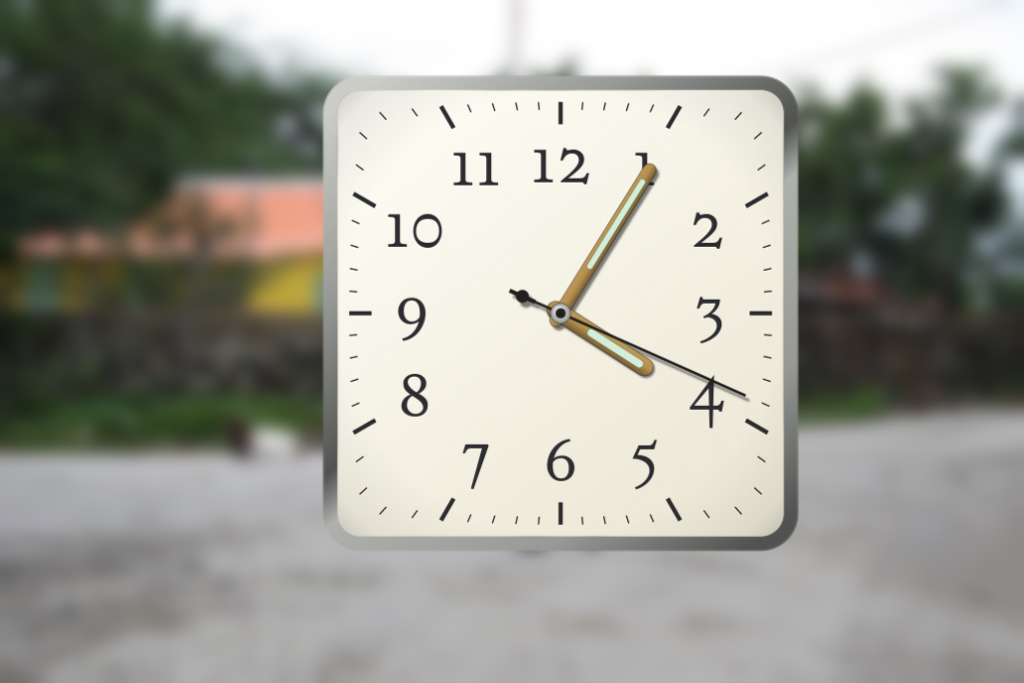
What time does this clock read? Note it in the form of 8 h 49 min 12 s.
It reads 4 h 05 min 19 s
